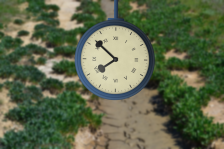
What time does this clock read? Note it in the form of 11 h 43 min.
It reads 7 h 52 min
